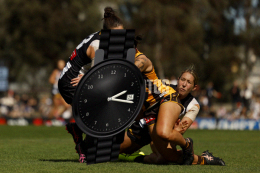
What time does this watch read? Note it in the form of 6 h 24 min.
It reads 2 h 17 min
